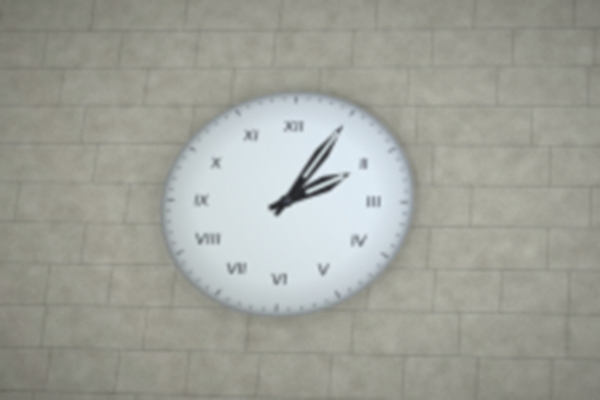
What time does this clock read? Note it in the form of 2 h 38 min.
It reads 2 h 05 min
